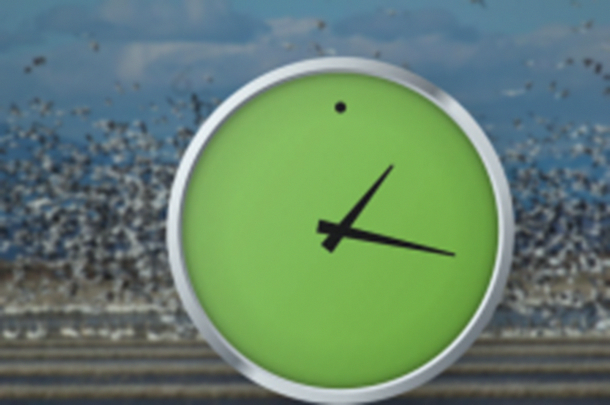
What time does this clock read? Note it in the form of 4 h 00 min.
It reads 1 h 17 min
